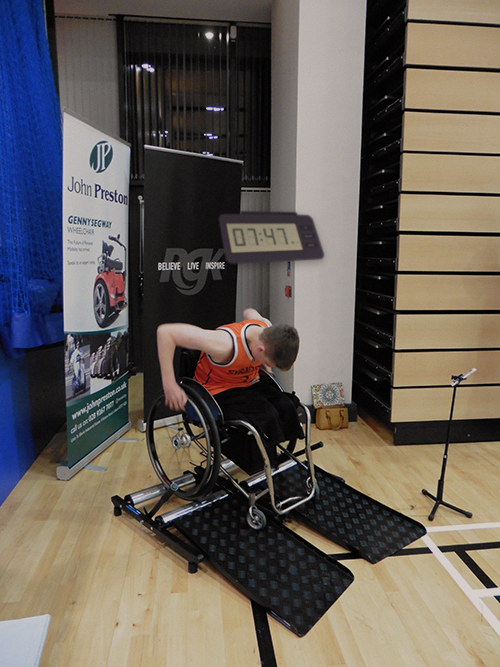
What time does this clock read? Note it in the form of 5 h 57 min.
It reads 7 h 47 min
